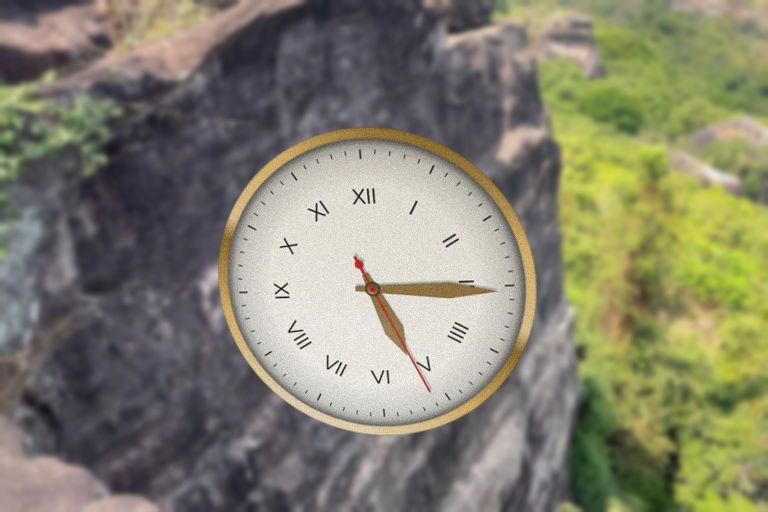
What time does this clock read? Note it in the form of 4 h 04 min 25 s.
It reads 5 h 15 min 26 s
